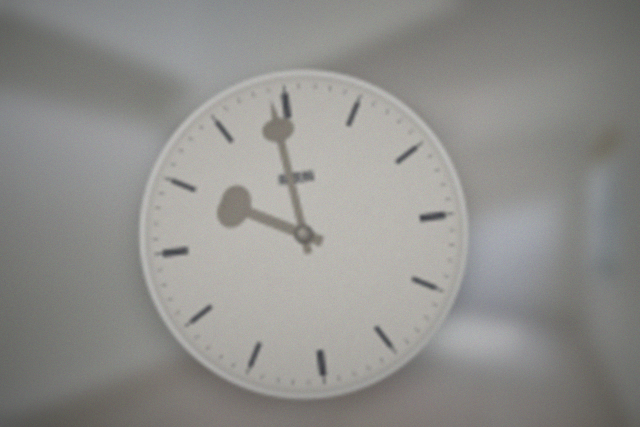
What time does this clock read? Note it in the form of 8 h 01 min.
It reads 9 h 59 min
